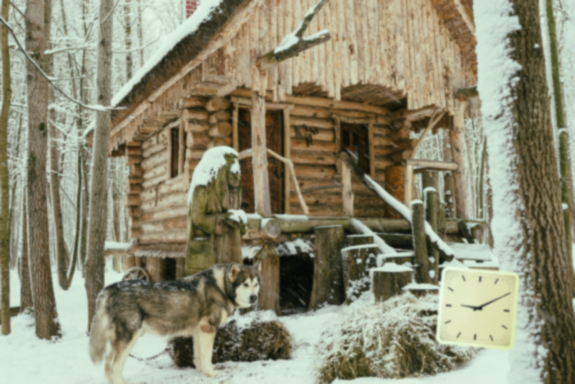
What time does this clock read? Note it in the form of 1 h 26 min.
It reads 9 h 10 min
